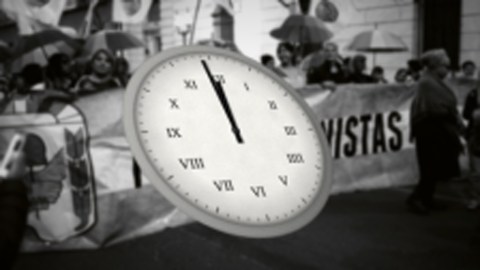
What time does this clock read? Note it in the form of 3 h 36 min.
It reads 11 h 59 min
